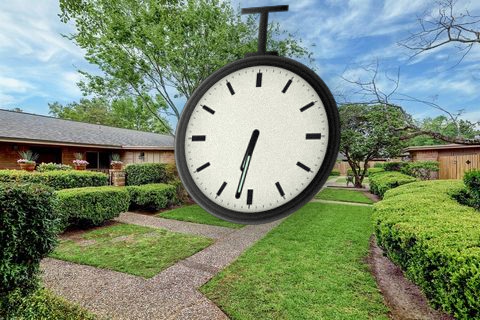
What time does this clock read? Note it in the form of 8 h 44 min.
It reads 6 h 32 min
